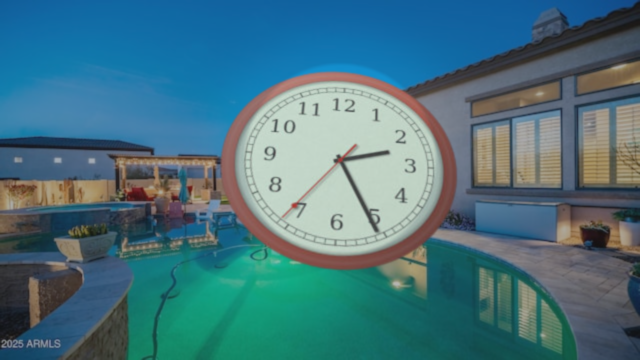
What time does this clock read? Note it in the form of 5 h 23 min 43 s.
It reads 2 h 25 min 36 s
